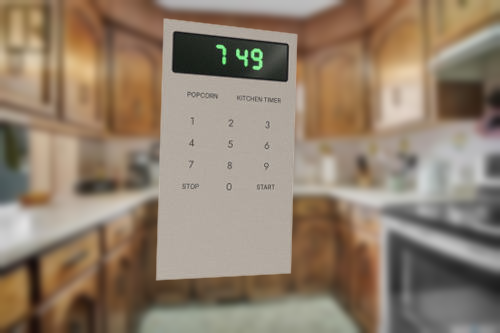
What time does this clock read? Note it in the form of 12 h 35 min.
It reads 7 h 49 min
